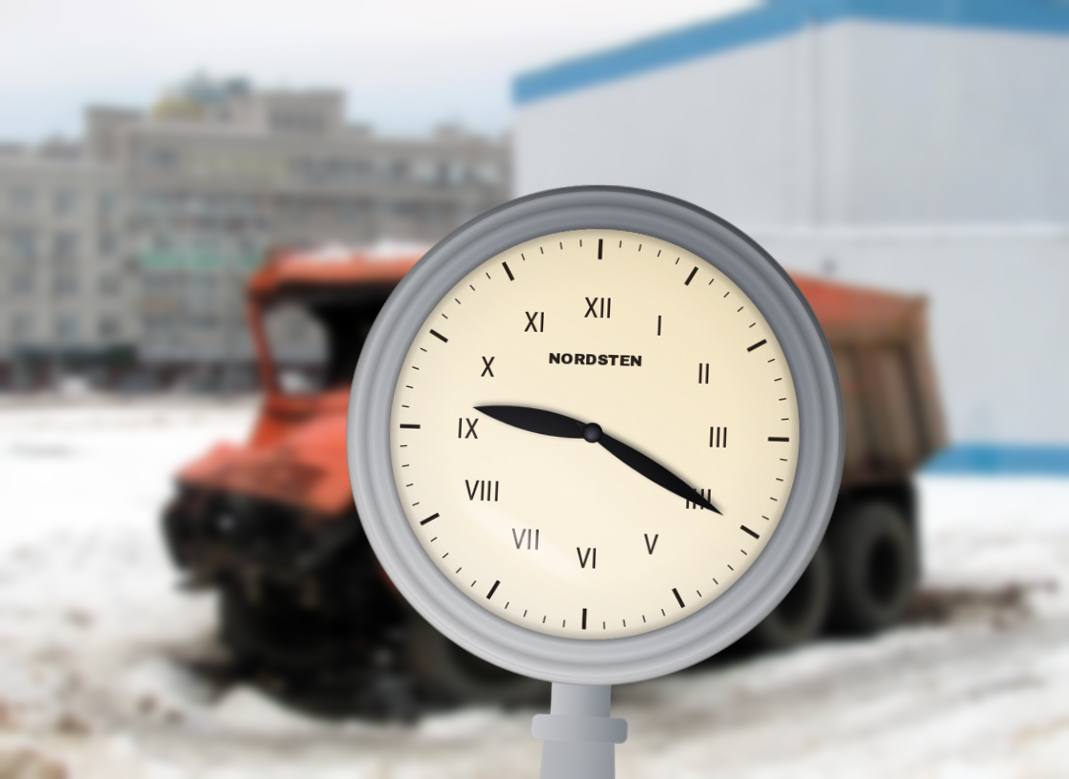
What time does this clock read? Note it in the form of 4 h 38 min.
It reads 9 h 20 min
